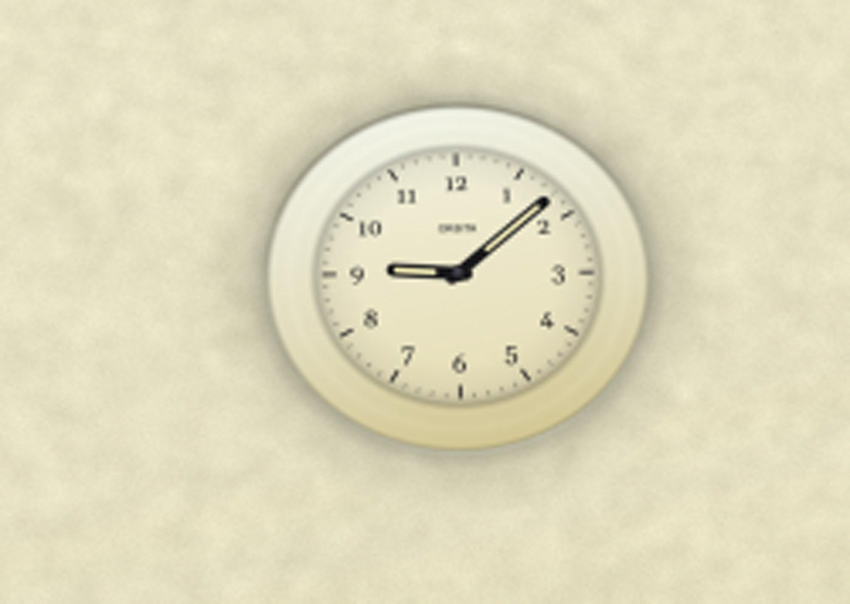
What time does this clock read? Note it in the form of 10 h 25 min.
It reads 9 h 08 min
